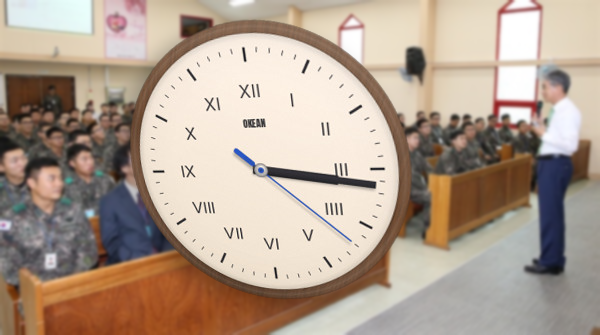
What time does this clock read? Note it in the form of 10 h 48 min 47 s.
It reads 3 h 16 min 22 s
